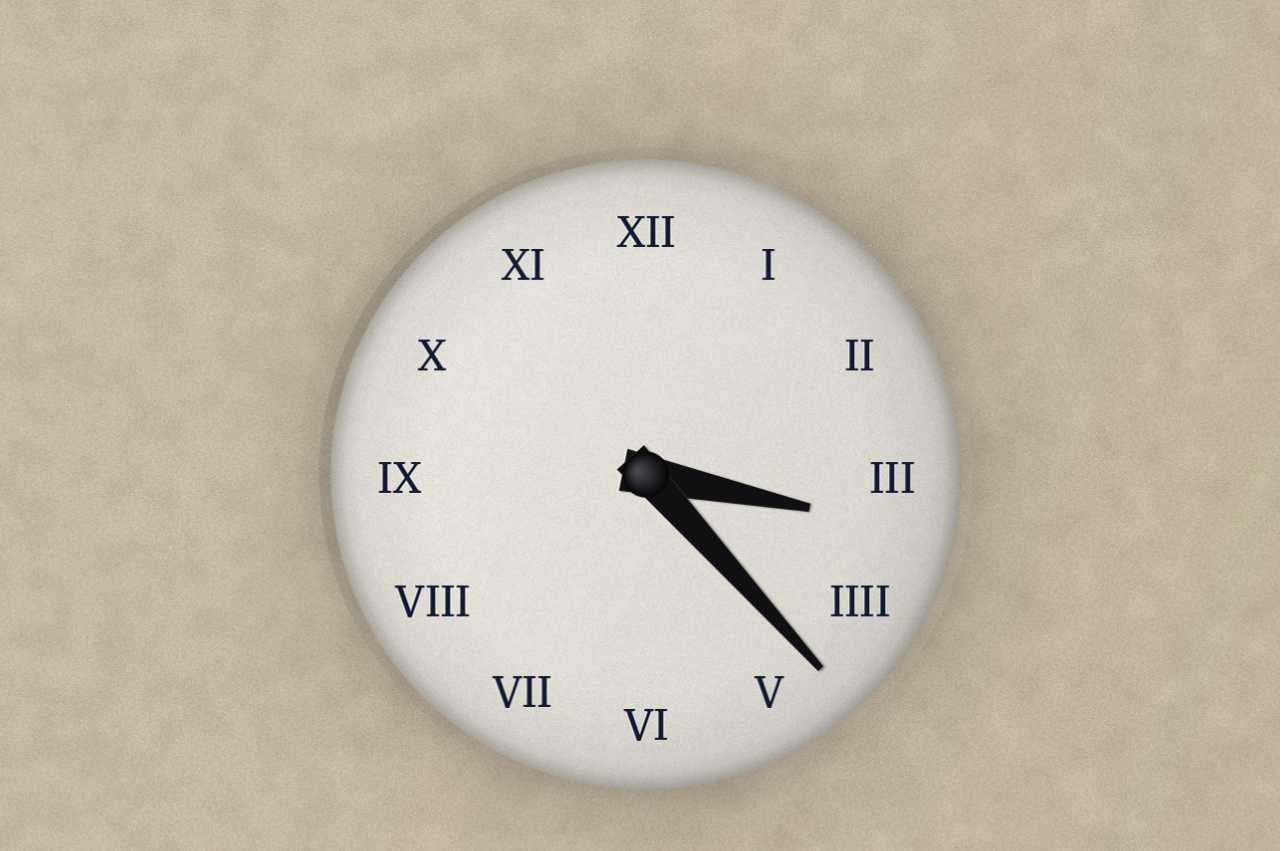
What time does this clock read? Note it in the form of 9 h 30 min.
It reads 3 h 23 min
